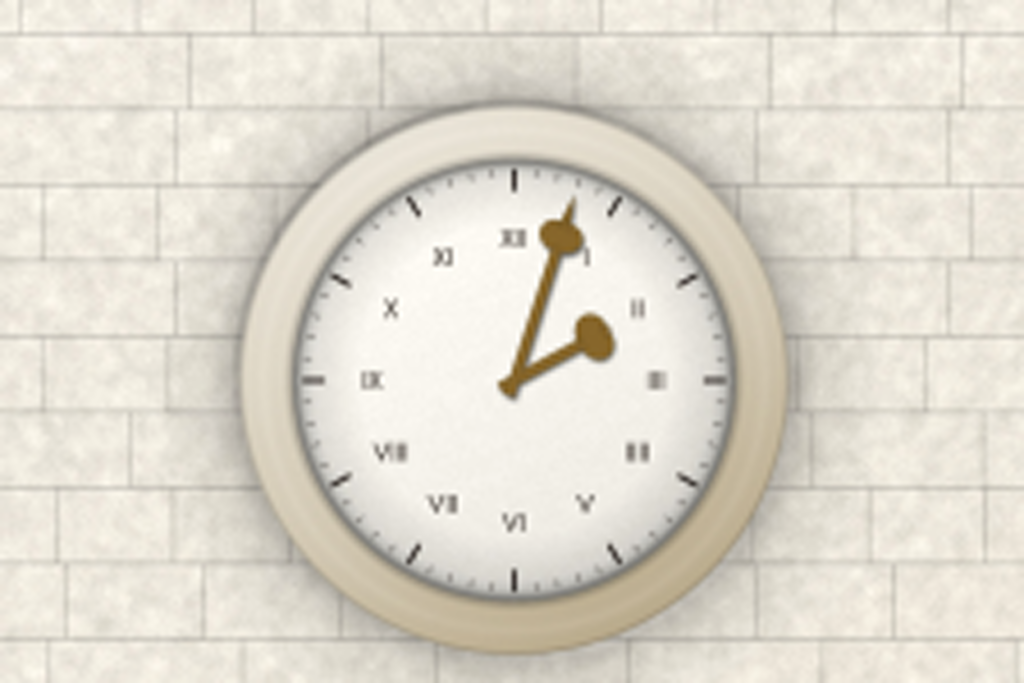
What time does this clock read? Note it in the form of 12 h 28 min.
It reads 2 h 03 min
